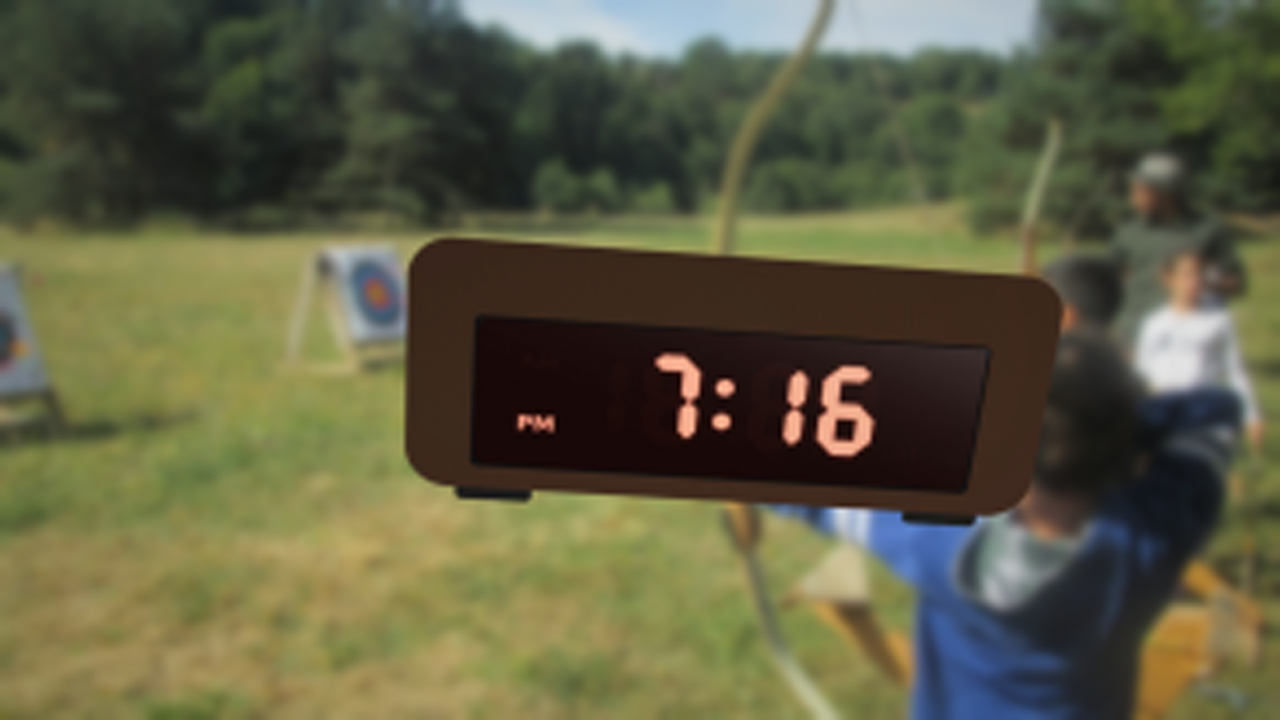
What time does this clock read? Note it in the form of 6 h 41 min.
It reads 7 h 16 min
